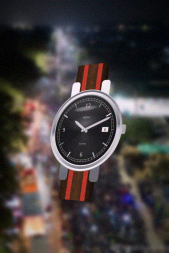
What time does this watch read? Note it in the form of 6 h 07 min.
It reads 10 h 11 min
